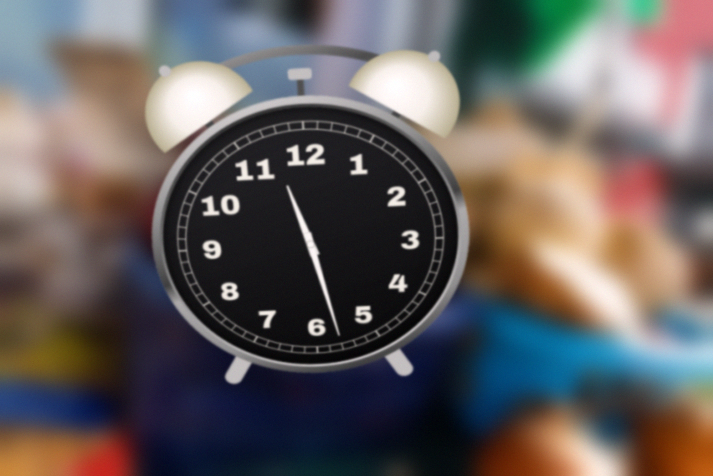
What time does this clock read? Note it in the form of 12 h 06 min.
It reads 11 h 28 min
